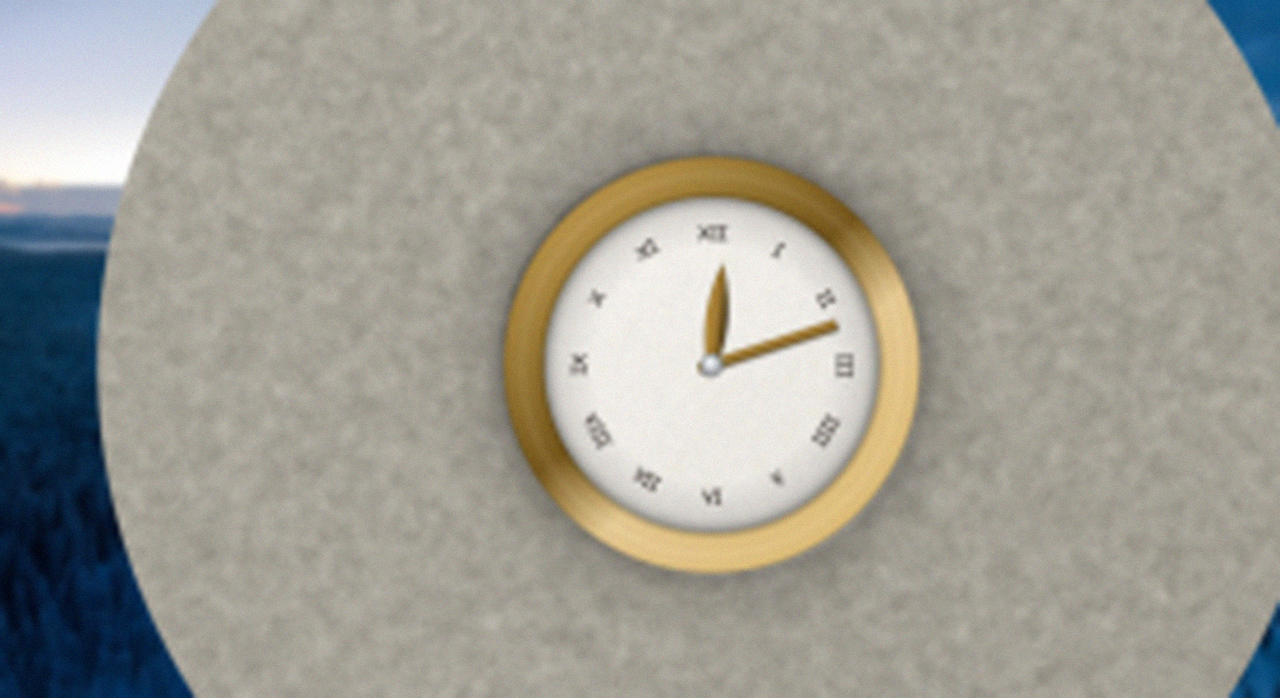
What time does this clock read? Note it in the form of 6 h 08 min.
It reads 12 h 12 min
